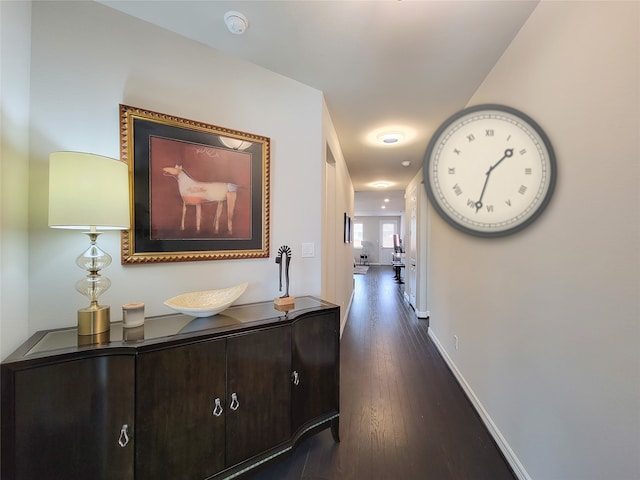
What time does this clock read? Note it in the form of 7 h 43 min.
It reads 1 h 33 min
